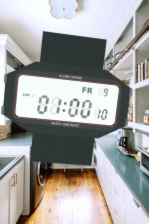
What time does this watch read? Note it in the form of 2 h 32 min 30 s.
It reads 1 h 00 min 10 s
